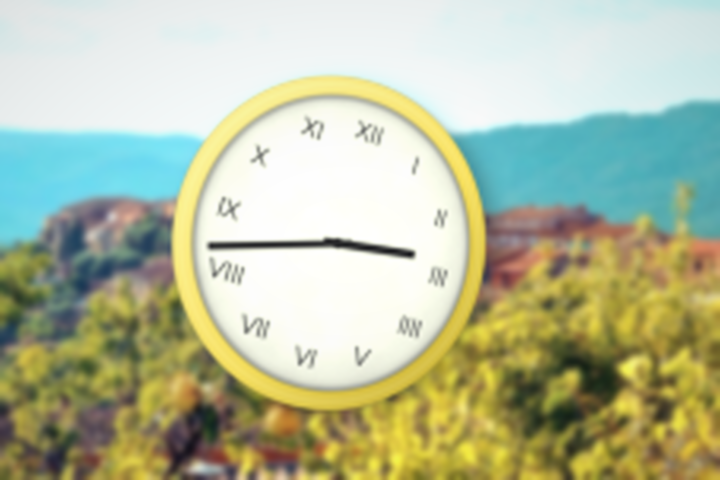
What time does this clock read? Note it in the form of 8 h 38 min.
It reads 2 h 42 min
